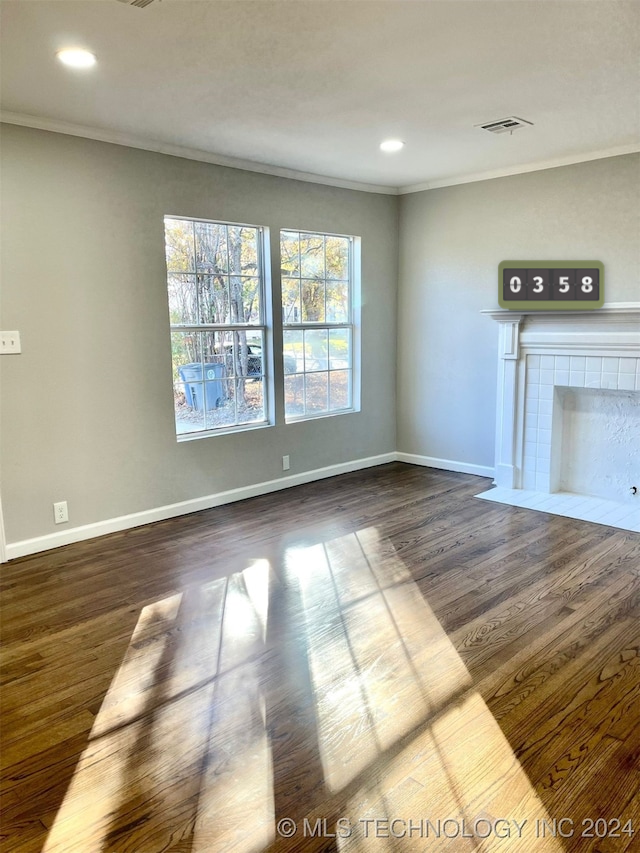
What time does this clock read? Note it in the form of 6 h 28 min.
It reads 3 h 58 min
